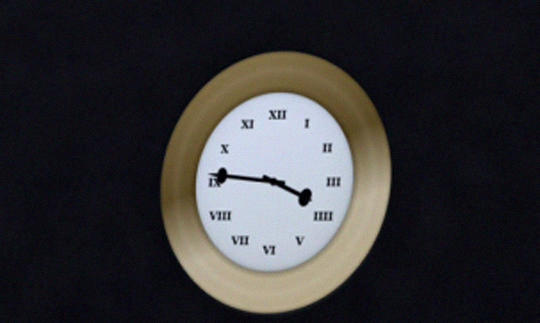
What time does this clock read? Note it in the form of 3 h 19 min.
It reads 3 h 46 min
